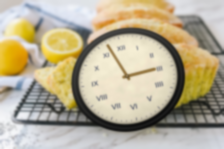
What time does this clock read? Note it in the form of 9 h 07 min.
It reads 2 h 57 min
